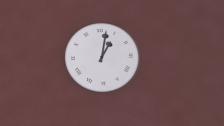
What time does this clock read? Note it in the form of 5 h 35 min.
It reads 1 h 02 min
